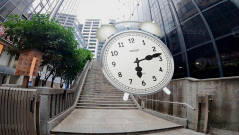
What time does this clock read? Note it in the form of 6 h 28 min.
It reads 6 h 13 min
